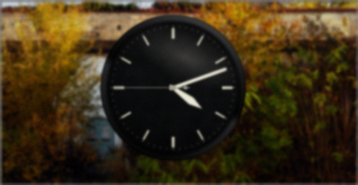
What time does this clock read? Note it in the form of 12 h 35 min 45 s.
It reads 4 h 11 min 45 s
